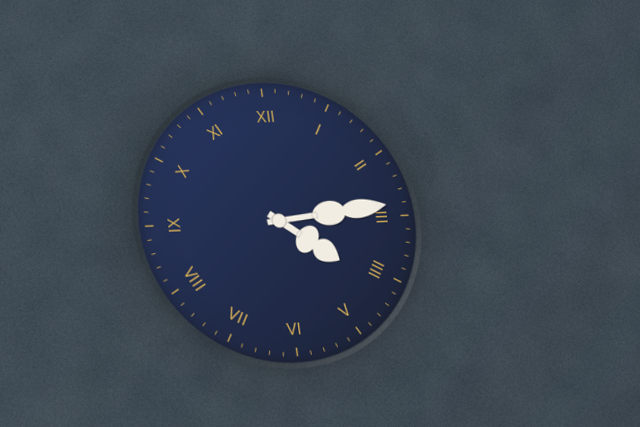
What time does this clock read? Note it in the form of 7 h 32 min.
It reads 4 h 14 min
